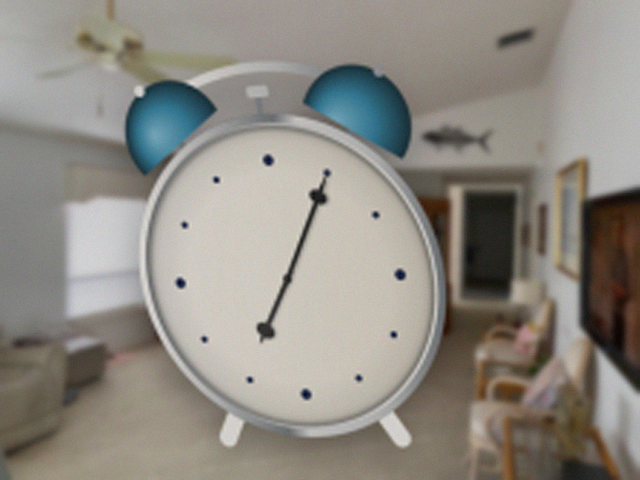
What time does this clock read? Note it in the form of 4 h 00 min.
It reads 7 h 05 min
